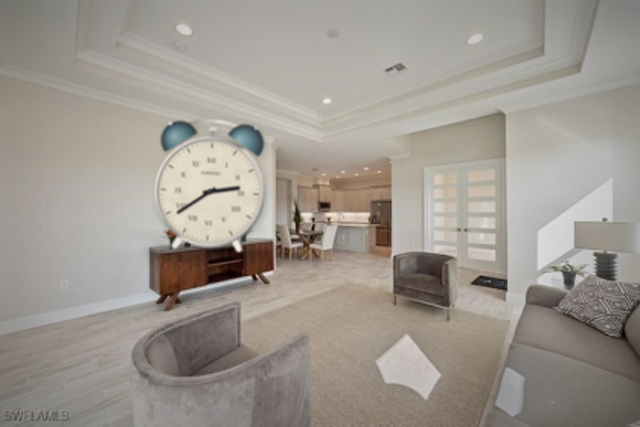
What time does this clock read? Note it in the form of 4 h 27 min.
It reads 2 h 39 min
